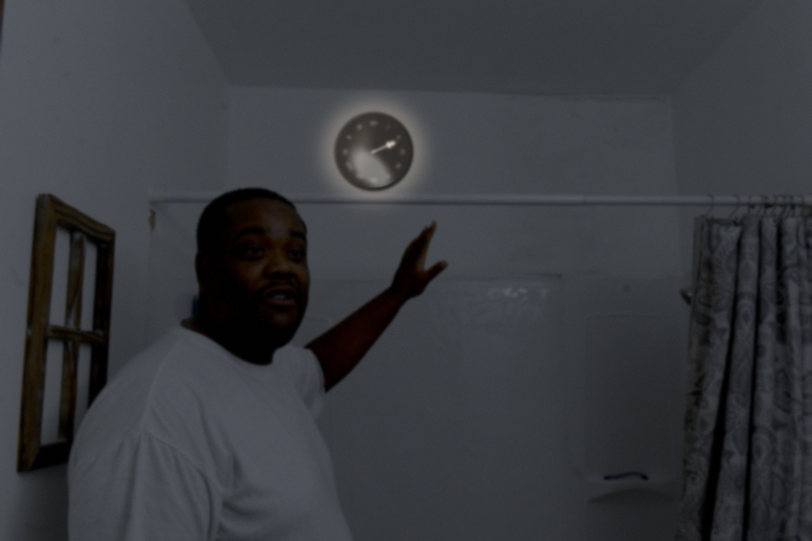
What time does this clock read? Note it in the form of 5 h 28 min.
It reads 2 h 11 min
